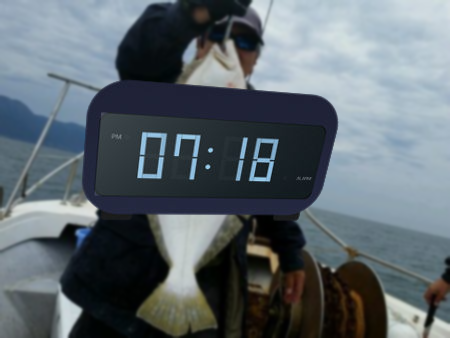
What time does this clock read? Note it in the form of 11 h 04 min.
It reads 7 h 18 min
